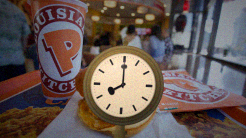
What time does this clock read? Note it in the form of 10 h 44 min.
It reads 8 h 00 min
